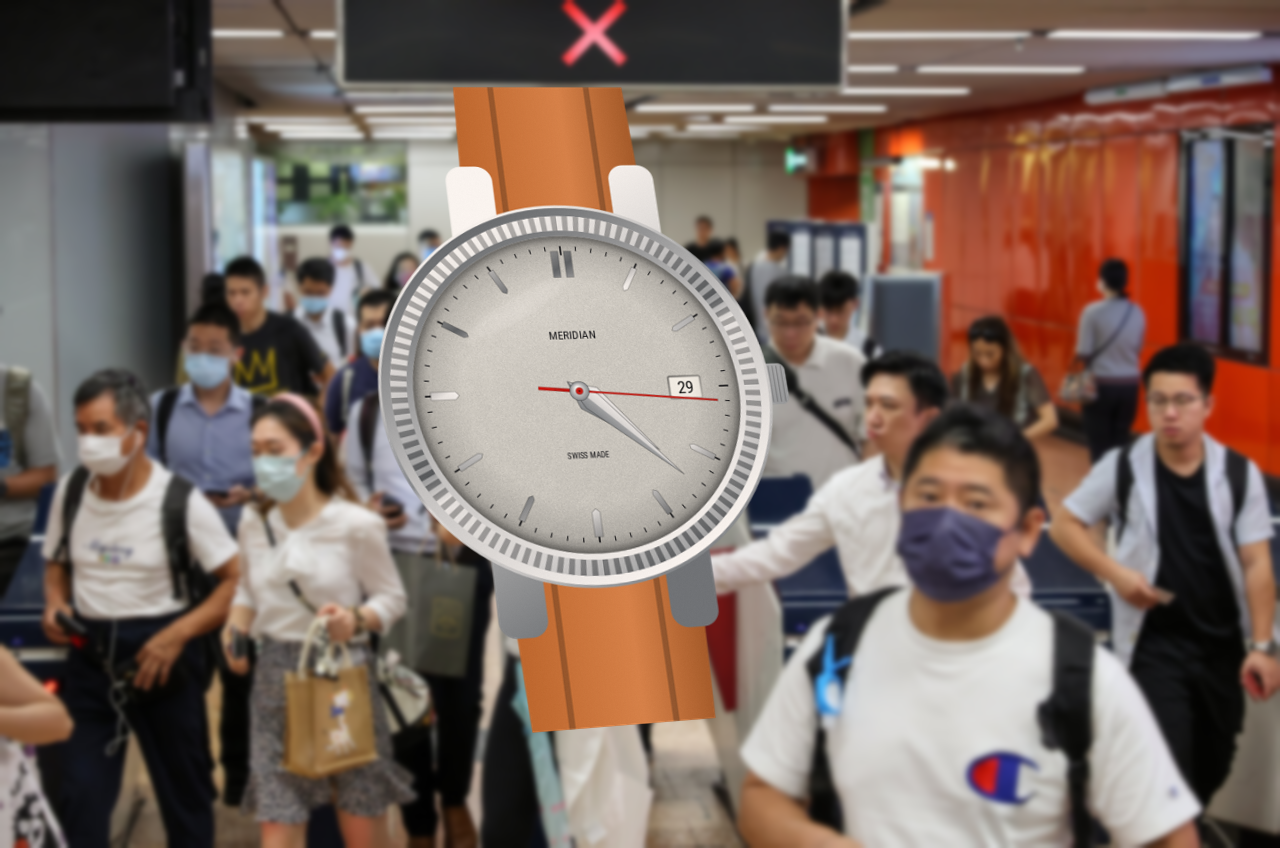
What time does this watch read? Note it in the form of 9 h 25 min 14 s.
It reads 4 h 22 min 16 s
